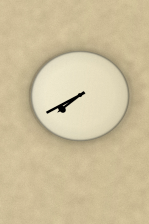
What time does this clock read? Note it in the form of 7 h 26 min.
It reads 7 h 40 min
